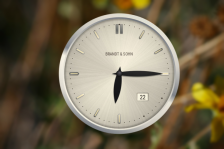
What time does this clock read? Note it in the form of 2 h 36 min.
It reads 6 h 15 min
